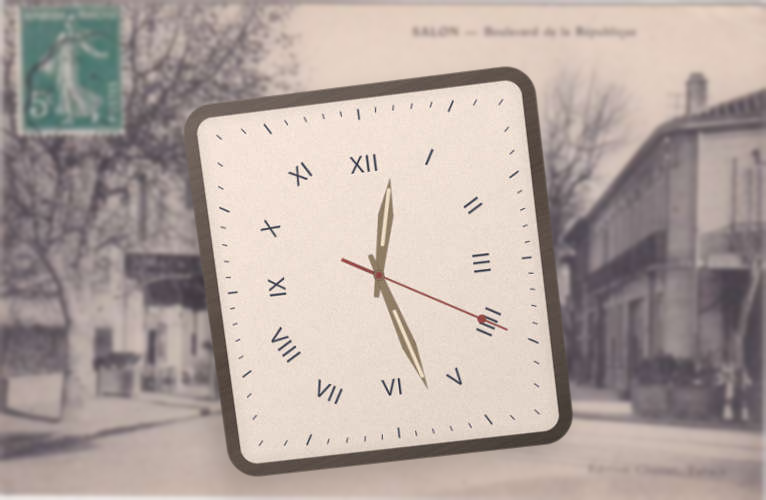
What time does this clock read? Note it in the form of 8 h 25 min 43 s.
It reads 12 h 27 min 20 s
